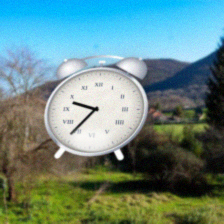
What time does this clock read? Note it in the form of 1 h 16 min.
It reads 9 h 36 min
